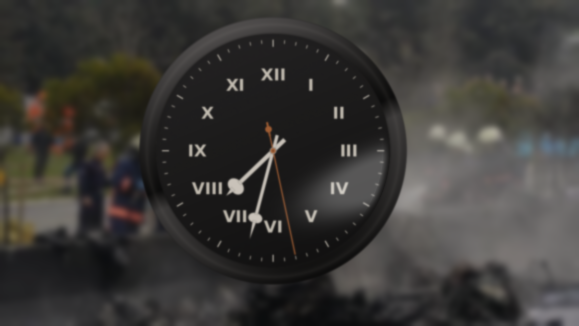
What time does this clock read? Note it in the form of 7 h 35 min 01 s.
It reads 7 h 32 min 28 s
